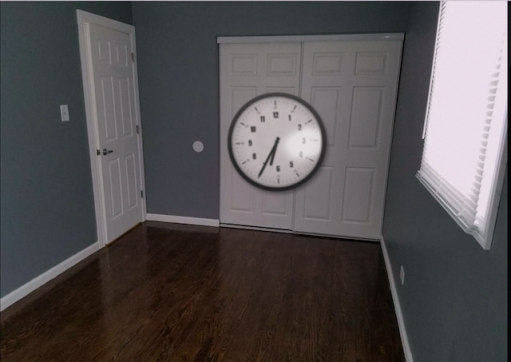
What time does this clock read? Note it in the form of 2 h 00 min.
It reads 6 h 35 min
